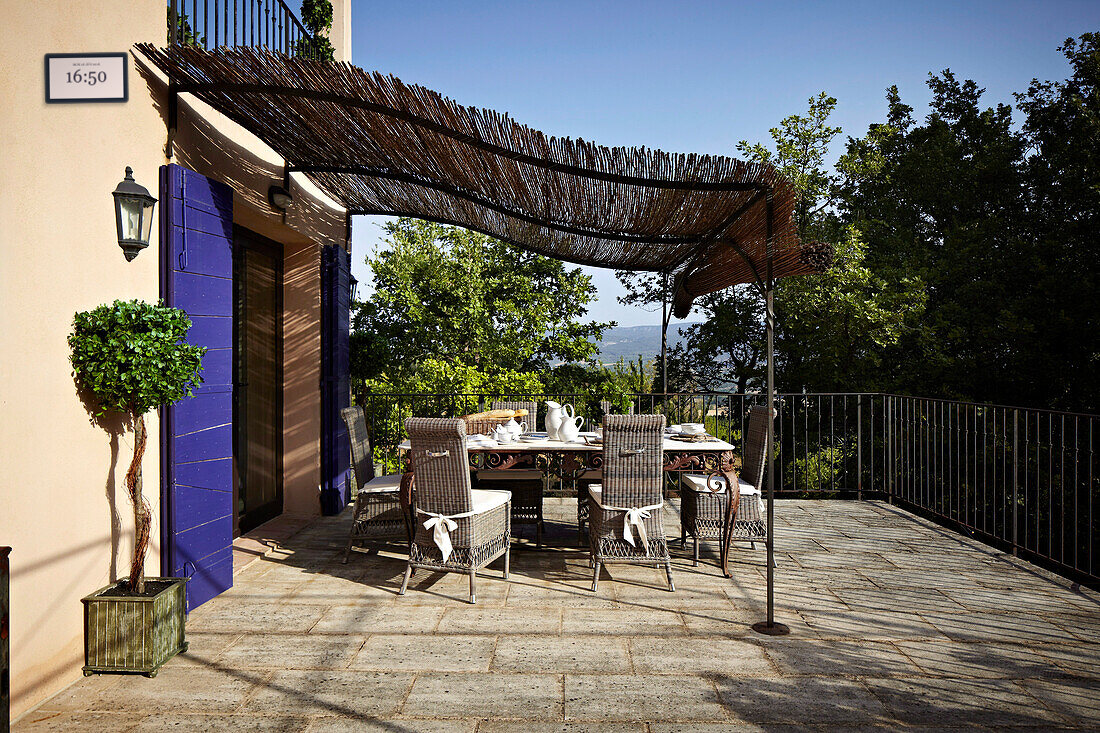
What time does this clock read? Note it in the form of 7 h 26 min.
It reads 16 h 50 min
